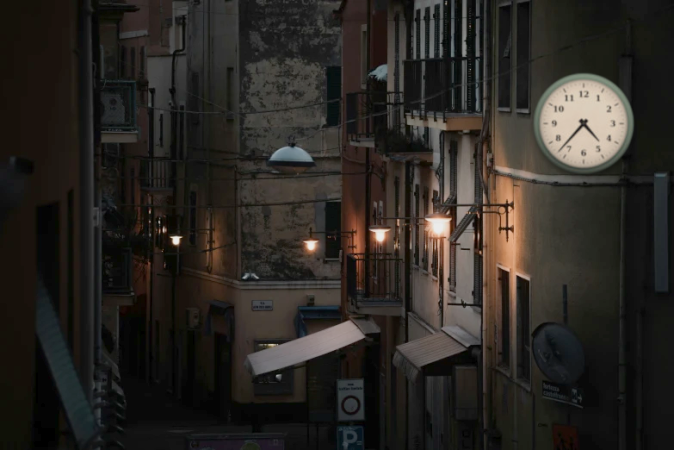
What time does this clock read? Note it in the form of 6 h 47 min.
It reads 4 h 37 min
